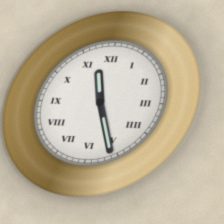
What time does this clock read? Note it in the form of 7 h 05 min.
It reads 11 h 26 min
